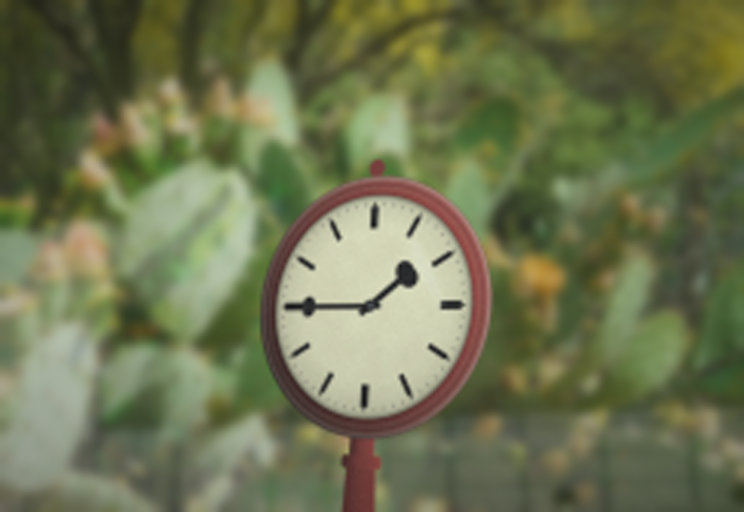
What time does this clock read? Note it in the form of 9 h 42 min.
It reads 1 h 45 min
